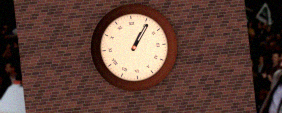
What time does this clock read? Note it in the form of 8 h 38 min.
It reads 1 h 06 min
